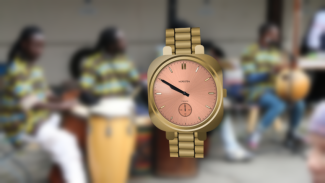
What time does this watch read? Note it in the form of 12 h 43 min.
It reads 9 h 50 min
